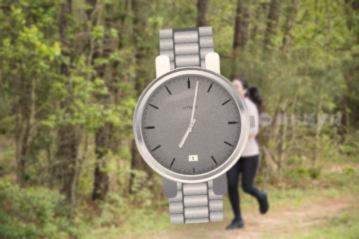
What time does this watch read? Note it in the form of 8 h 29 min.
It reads 7 h 02 min
